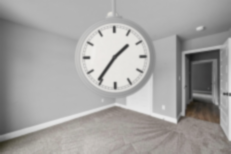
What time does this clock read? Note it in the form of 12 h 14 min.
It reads 1 h 36 min
